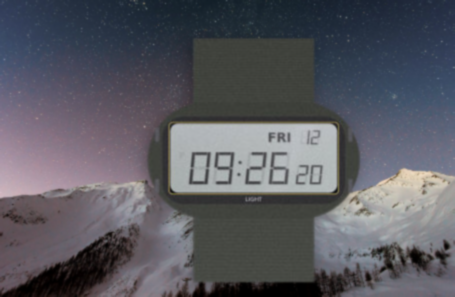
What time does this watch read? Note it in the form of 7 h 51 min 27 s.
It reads 9 h 26 min 20 s
